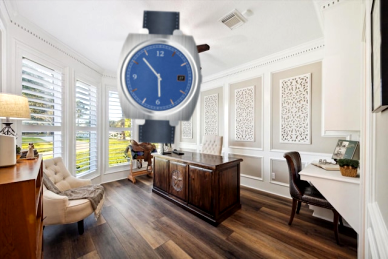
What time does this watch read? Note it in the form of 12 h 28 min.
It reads 5 h 53 min
